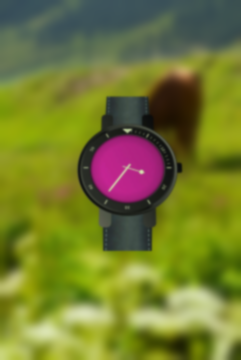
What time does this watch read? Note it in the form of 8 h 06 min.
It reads 3 h 36 min
